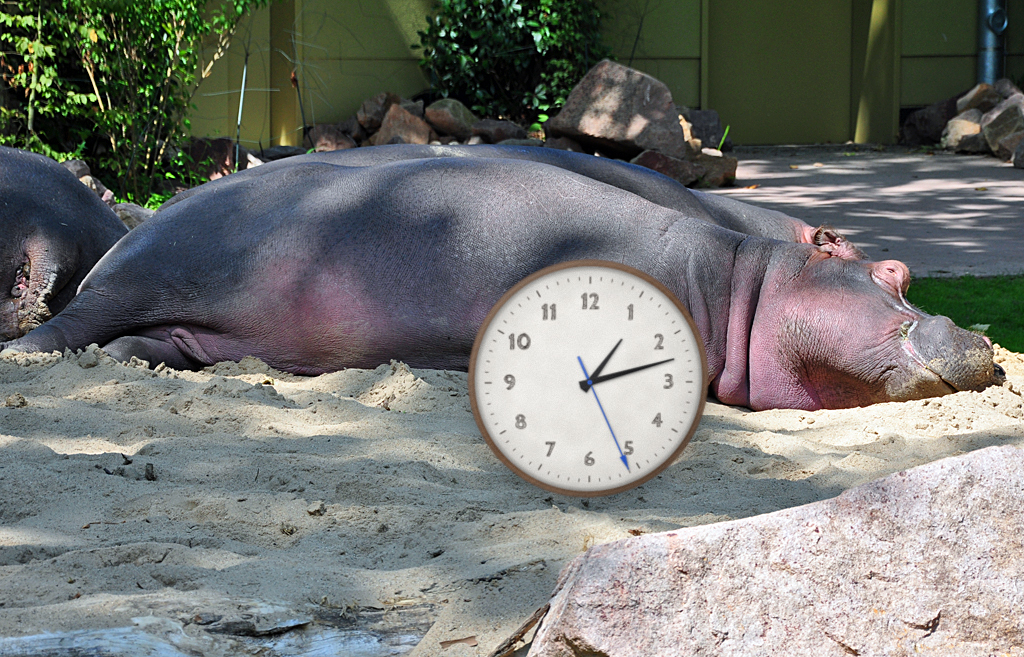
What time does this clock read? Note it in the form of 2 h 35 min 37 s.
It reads 1 h 12 min 26 s
